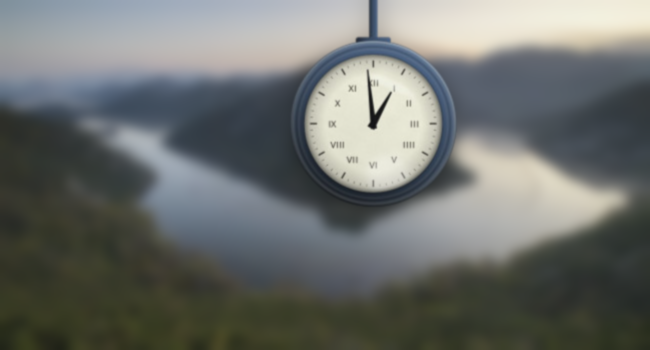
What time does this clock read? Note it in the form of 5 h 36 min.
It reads 12 h 59 min
